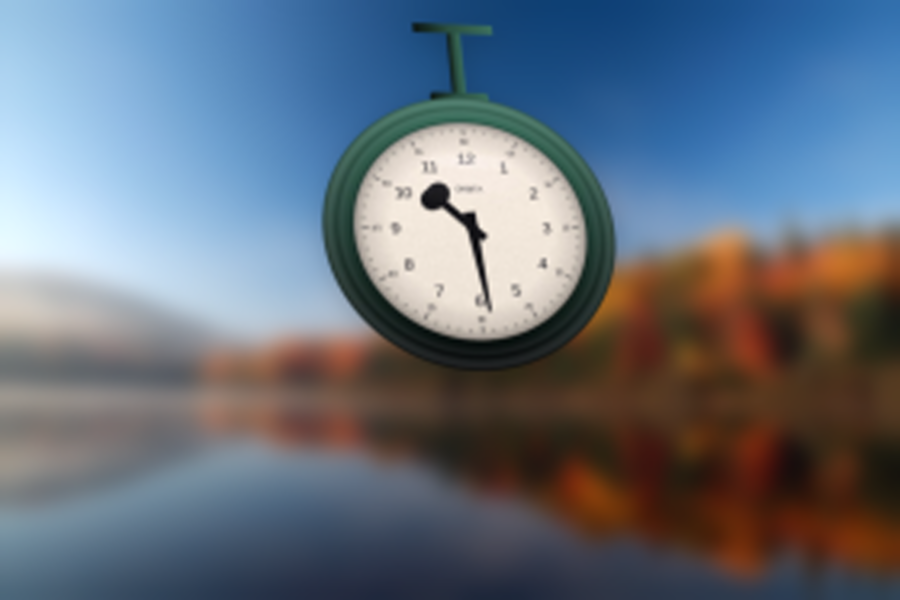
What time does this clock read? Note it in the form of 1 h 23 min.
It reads 10 h 29 min
